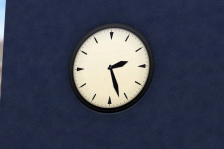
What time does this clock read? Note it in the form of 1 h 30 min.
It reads 2 h 27 min
